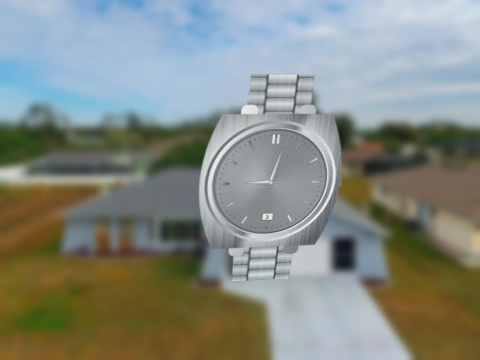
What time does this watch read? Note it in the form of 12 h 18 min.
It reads 9 h 02 min
